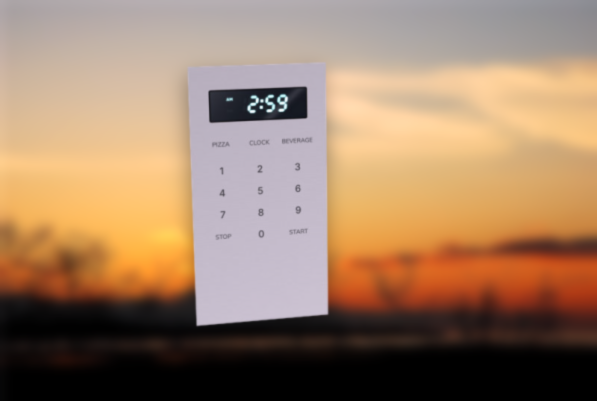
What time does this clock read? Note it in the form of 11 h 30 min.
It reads 2 h 59 min
